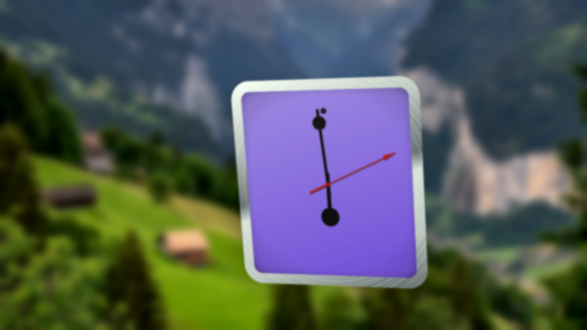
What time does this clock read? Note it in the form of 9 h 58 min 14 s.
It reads 5 h 59 min 11 s
